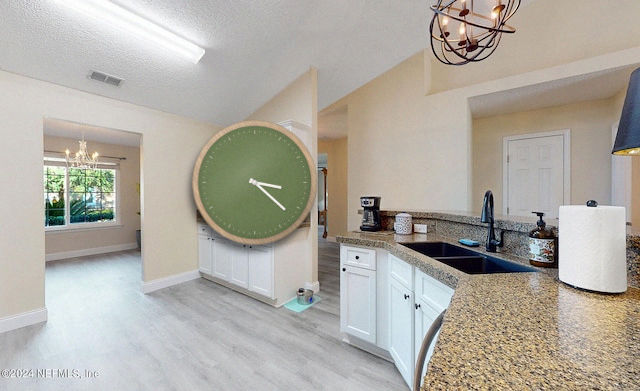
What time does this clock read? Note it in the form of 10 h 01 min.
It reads 3 h 22 min
